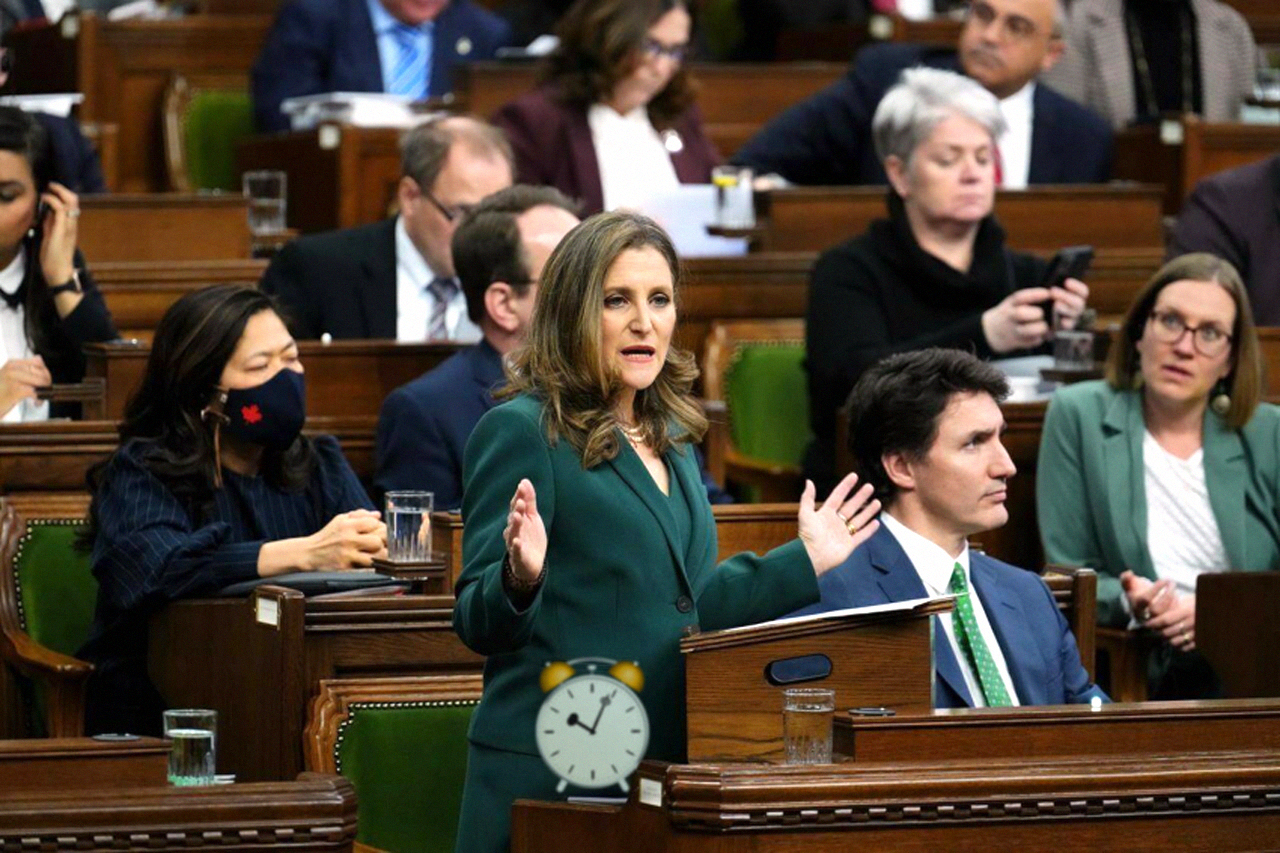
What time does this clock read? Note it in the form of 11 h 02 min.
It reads 10 h 04 min
